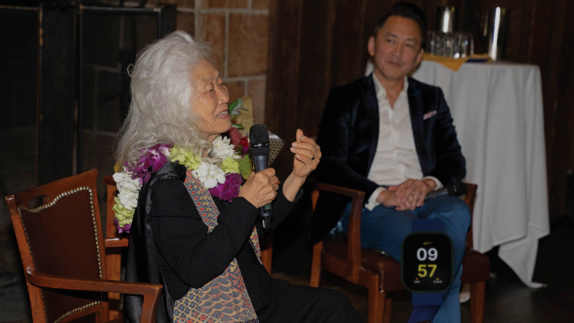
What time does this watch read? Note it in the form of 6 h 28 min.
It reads 9 h 57 min
